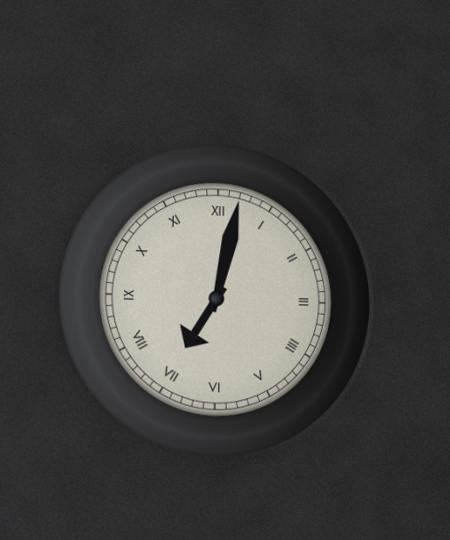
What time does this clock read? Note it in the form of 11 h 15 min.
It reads 7 h 02 min
